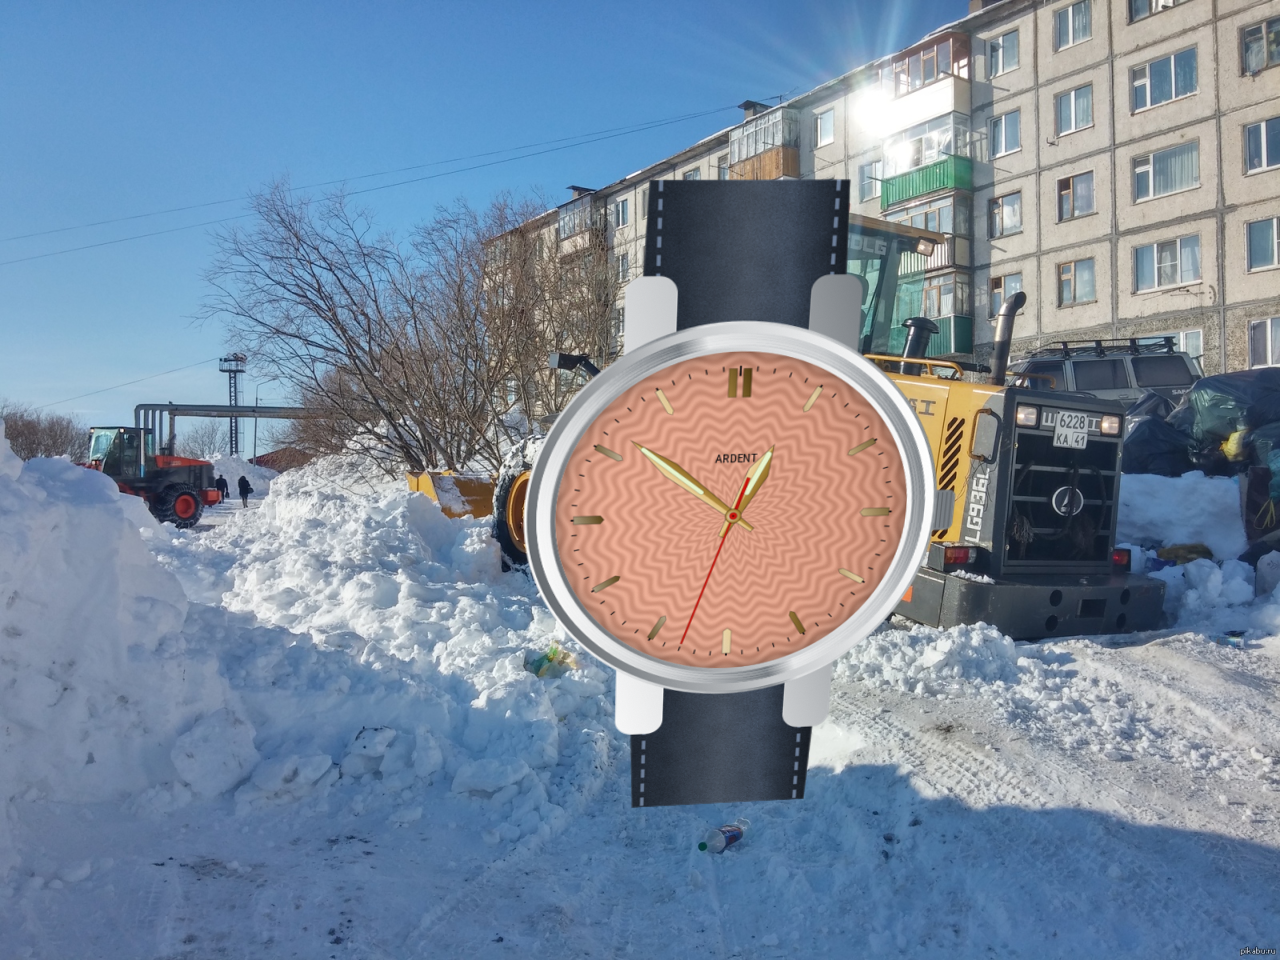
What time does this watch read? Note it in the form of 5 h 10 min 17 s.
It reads 12 h 51 min 33 s
